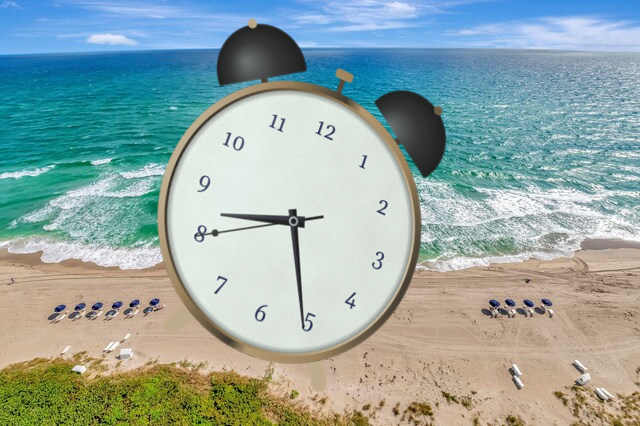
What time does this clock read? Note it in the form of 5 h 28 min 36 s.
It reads 8 h 25 min 40 s
